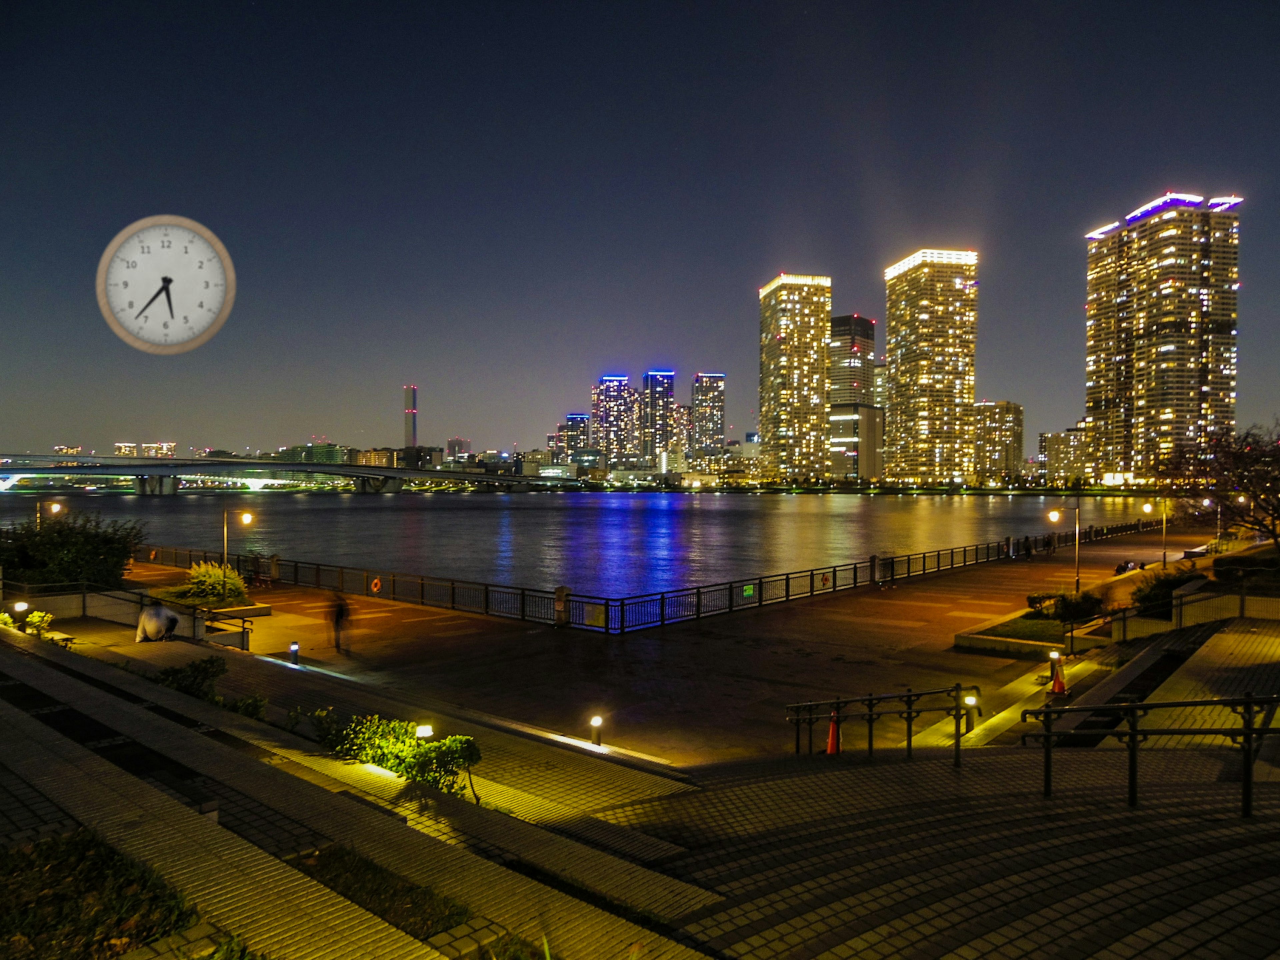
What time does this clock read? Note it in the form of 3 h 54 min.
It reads 5 h 37 min
